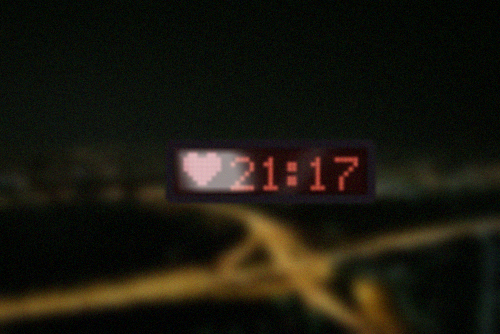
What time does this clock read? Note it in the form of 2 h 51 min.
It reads 21 h 17 min
